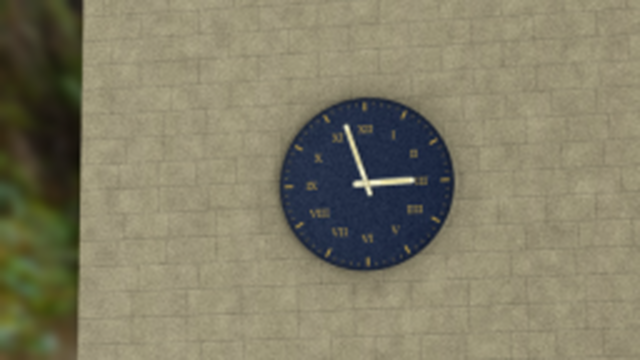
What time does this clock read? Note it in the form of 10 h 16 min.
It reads 2 h 57 min
